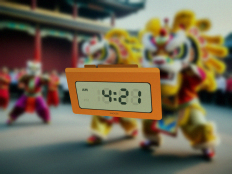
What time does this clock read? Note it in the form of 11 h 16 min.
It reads 4 h 21 min
